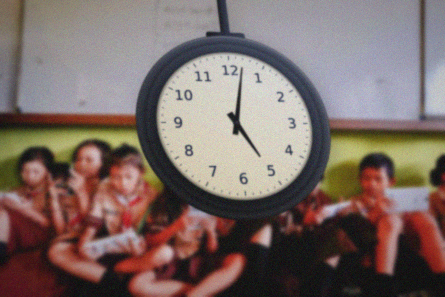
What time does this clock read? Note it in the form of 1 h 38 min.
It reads 5 h 02 min
